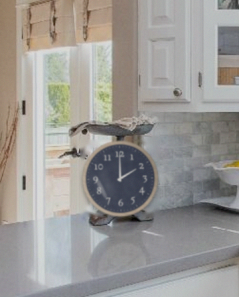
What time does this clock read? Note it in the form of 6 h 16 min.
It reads 2 h 00 min
